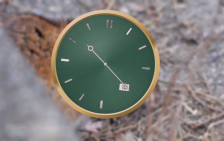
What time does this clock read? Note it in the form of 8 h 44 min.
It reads 10 h 22 min
